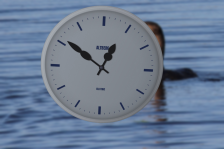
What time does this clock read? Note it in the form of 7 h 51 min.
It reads 12 h 51 min
